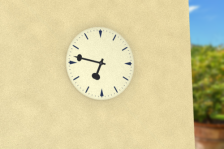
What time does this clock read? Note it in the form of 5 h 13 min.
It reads 6 h 47 min
